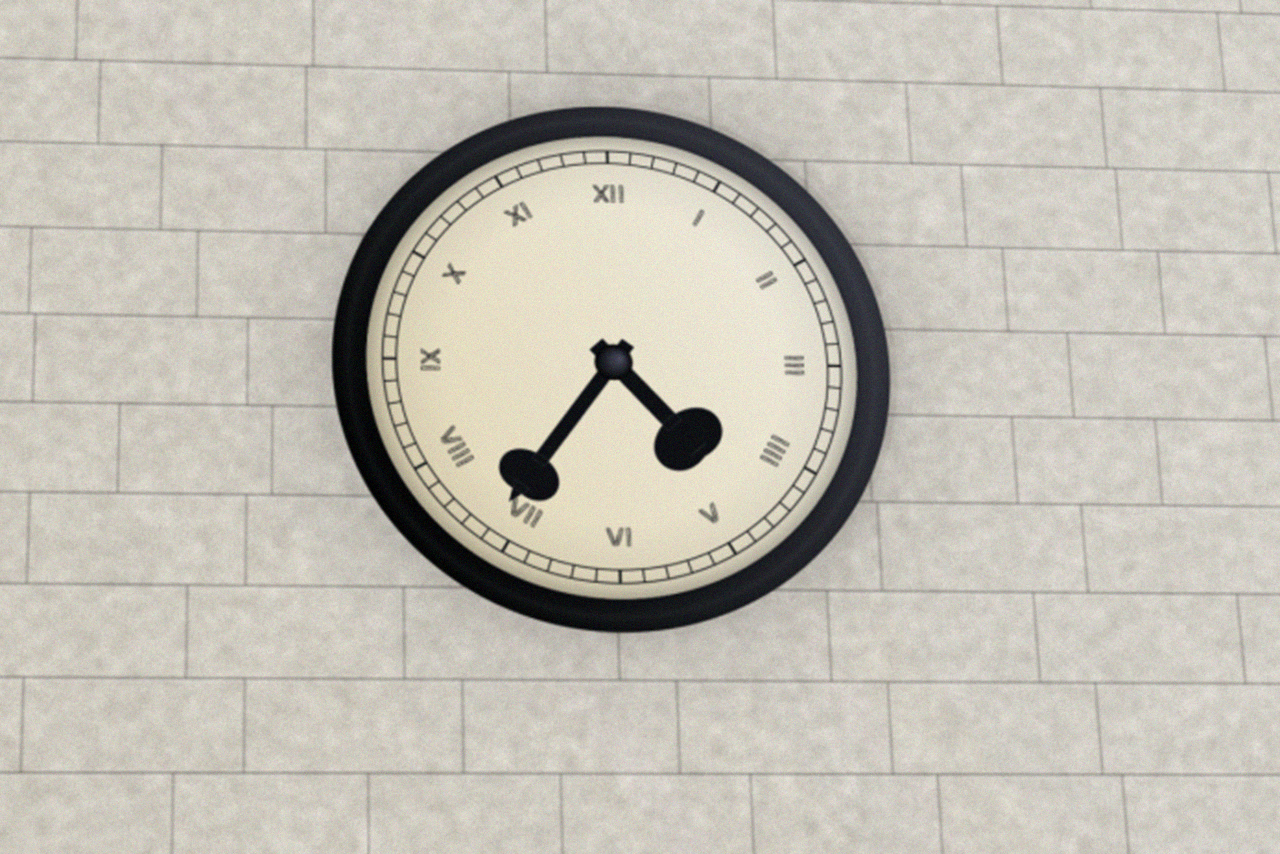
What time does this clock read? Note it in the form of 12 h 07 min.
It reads 4 h 36 min
